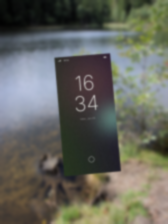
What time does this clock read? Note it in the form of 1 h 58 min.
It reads 16 h 34 min
